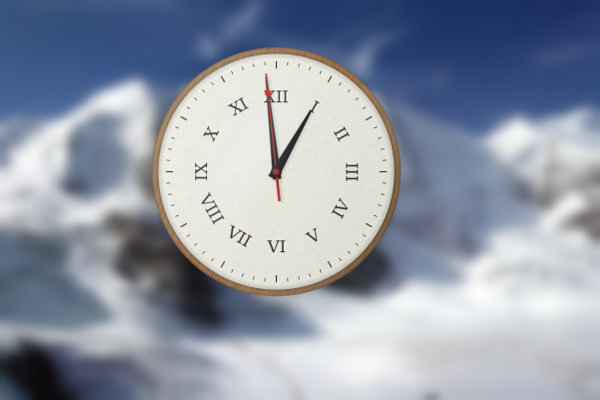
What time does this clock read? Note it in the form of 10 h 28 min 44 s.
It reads 12 h 58 min 59 s
